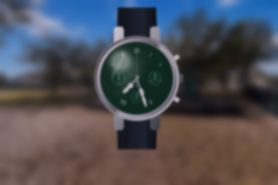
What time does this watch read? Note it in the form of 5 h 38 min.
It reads 7 h 27 min
